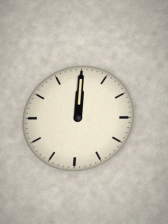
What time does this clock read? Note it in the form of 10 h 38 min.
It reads 12 h 00 min
